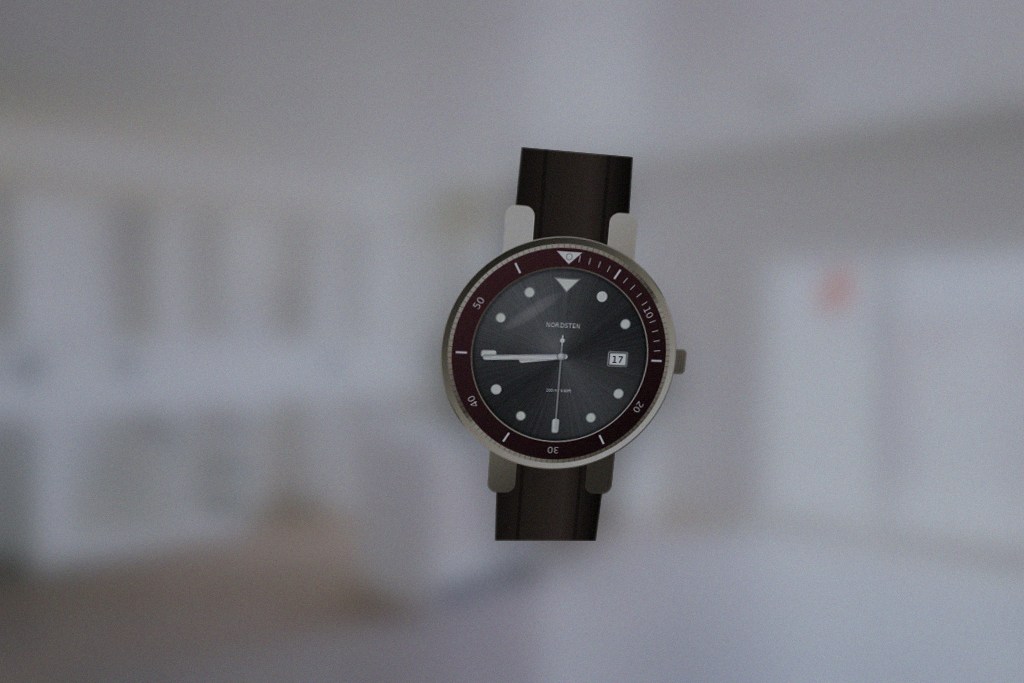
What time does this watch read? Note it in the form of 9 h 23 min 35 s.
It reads 8 h 44 min 30 s
